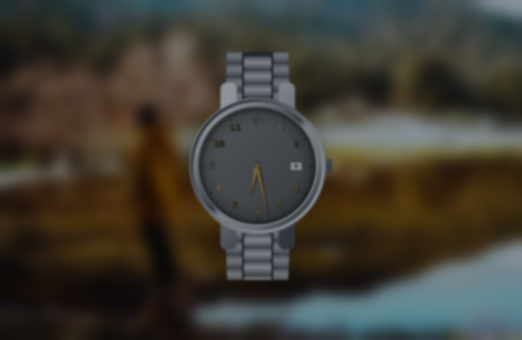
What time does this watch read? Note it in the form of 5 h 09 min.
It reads 6 h 28 min
